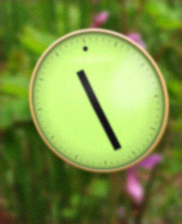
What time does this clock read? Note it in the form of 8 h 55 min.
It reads 11 h 27 min
